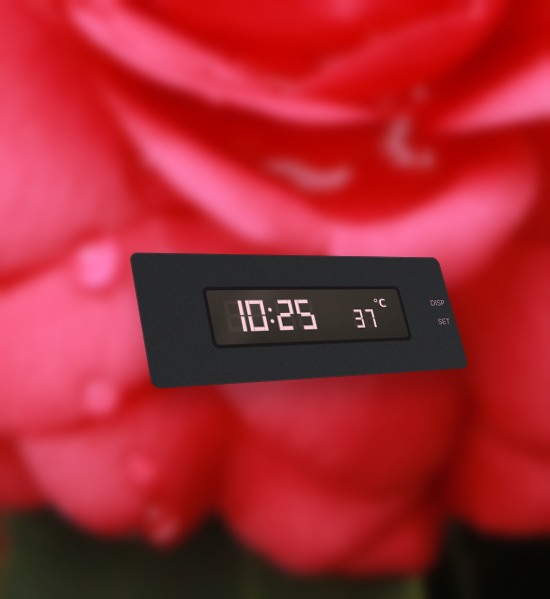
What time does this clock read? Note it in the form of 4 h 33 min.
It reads 10 h 25 min
